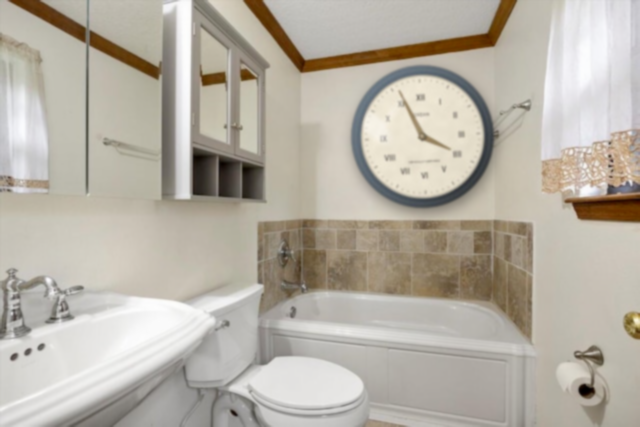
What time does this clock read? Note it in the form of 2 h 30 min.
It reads 3 h 56 min
